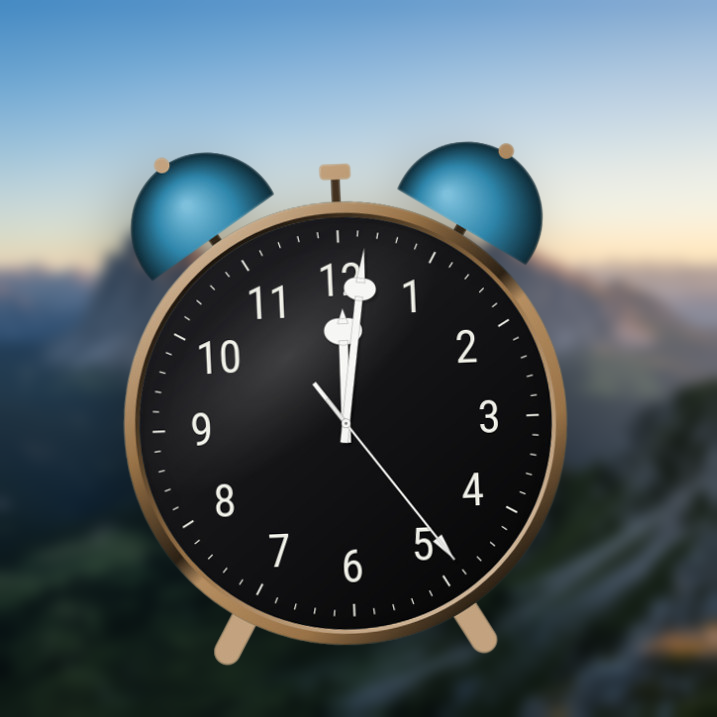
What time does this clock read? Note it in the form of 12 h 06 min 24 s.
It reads 12 h 01 min 24 s
